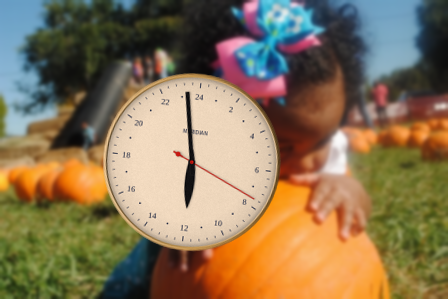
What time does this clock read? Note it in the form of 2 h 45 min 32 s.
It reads 11 h 58 min 19 s
